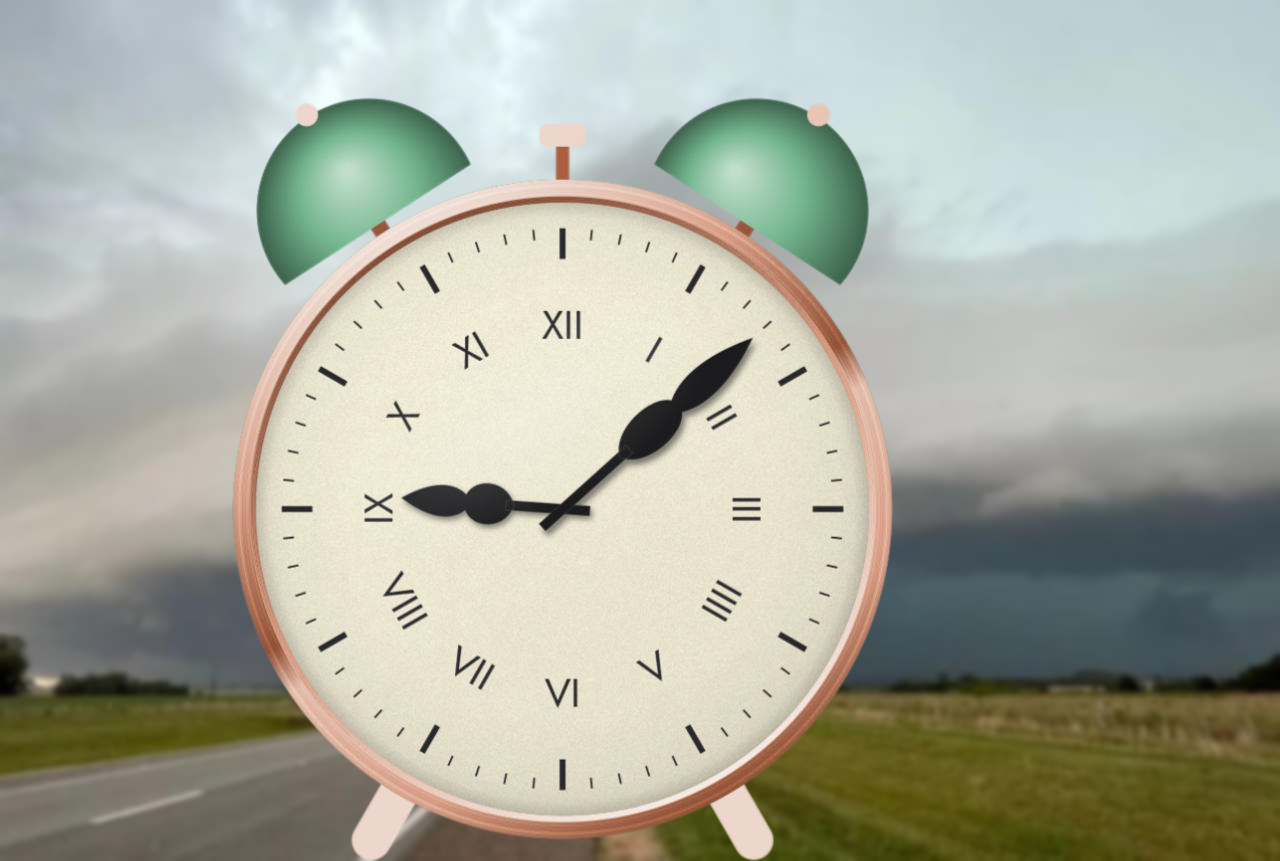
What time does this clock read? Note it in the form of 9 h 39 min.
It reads 9 h 08 min
